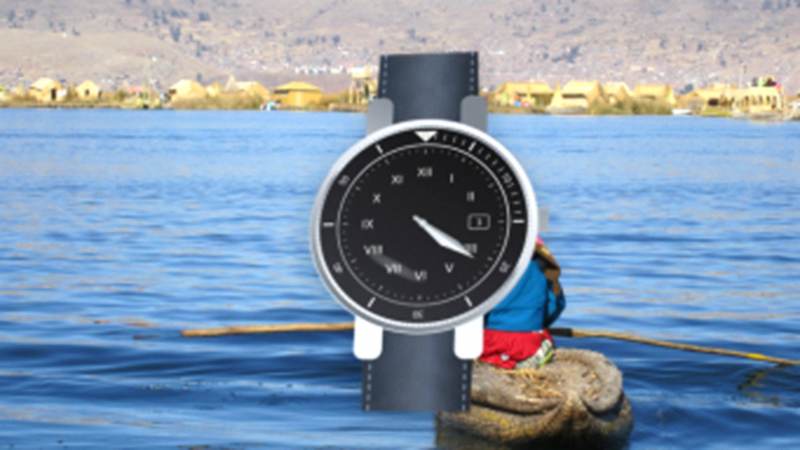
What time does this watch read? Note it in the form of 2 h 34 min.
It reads 4 h 21 min
